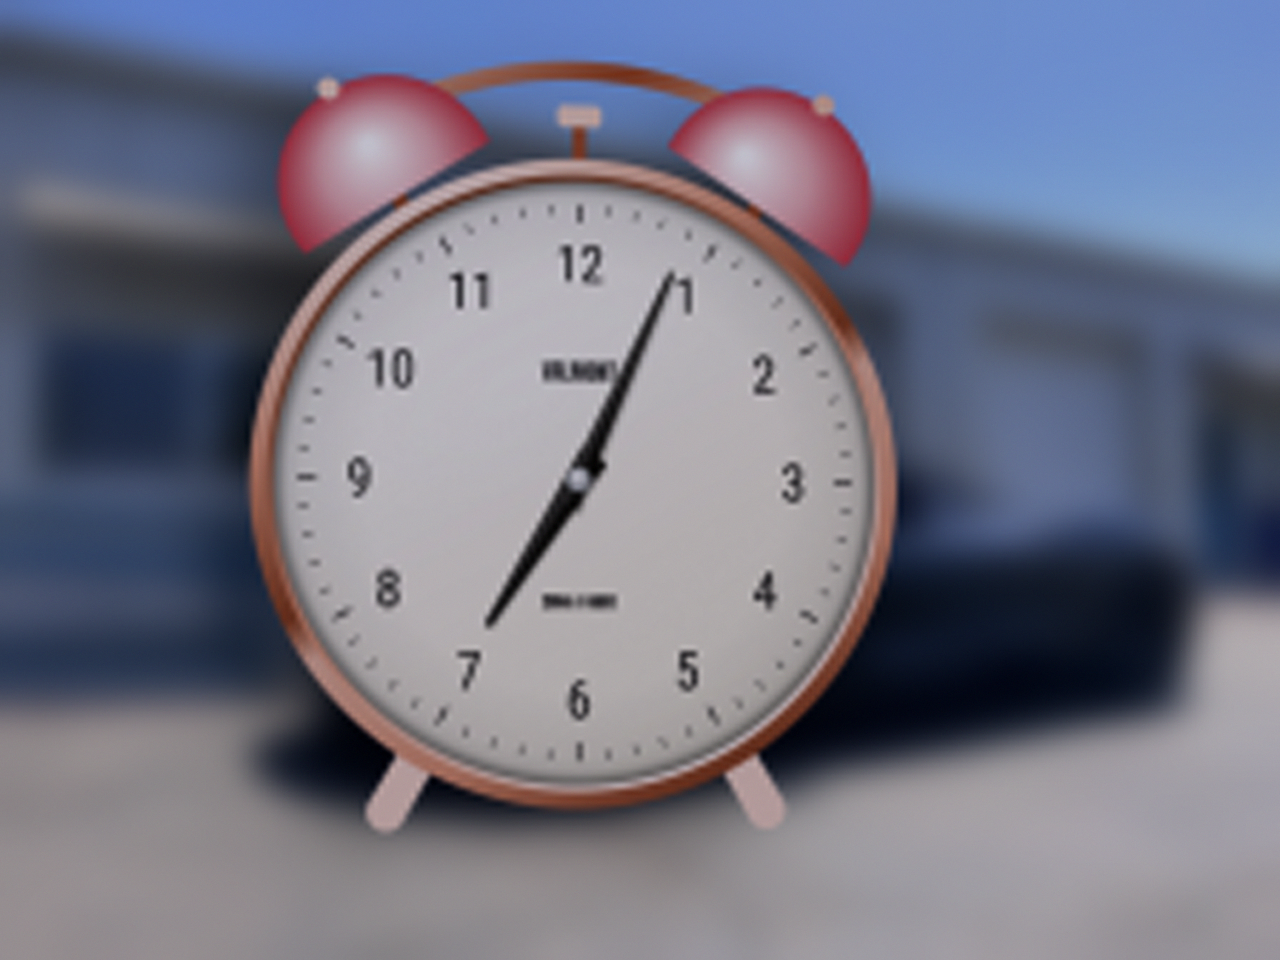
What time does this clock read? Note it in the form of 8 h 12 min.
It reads 7 h 04 min
